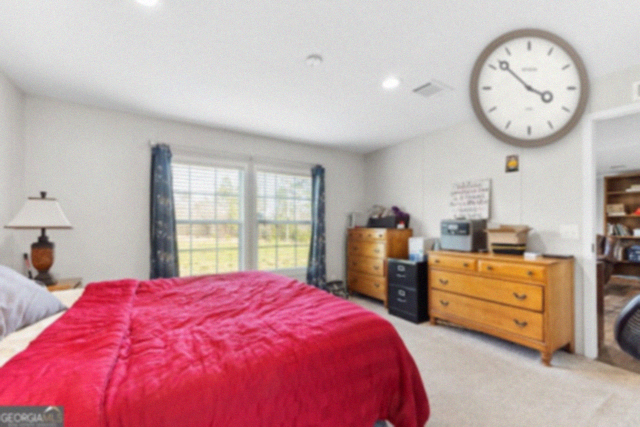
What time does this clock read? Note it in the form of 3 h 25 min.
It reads 3 h 52 min
